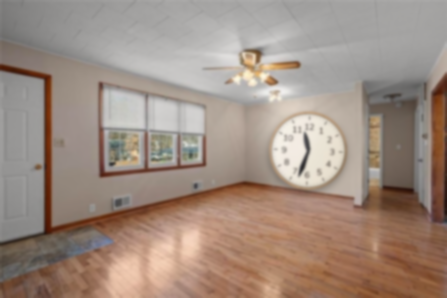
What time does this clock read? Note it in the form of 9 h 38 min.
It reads 11 h 33 min
